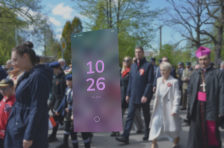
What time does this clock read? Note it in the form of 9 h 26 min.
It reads 10 h 26 min
